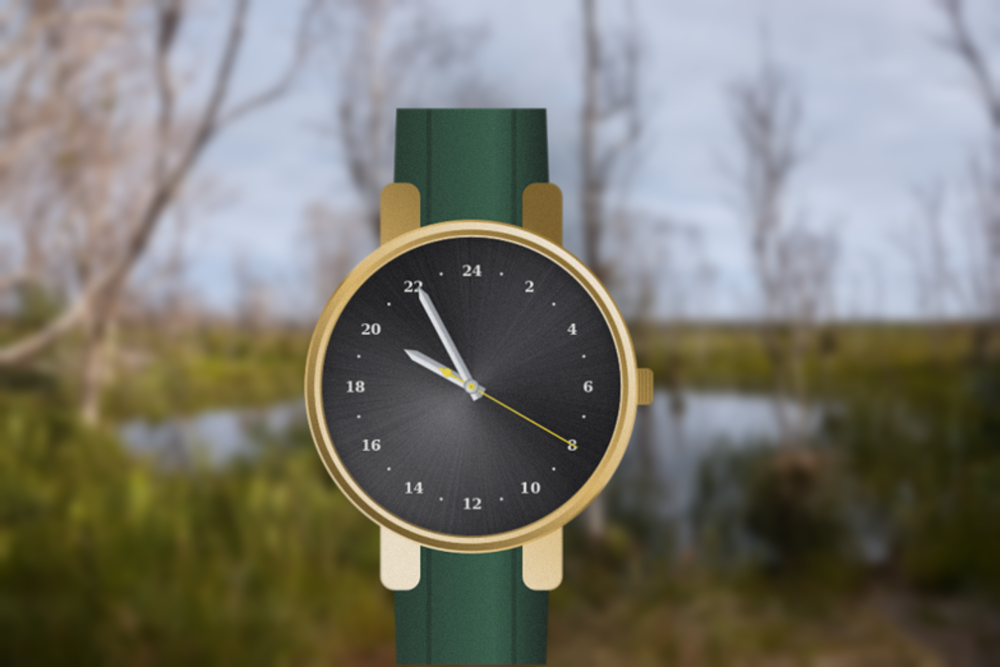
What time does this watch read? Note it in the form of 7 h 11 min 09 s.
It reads 19 h 55 min 20 s
